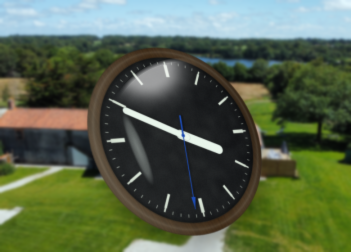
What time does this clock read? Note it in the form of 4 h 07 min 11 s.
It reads 3 h 49 min 31 s
